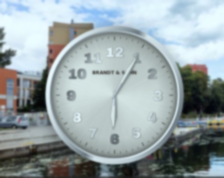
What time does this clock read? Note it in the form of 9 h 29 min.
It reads 6 h 05 min
